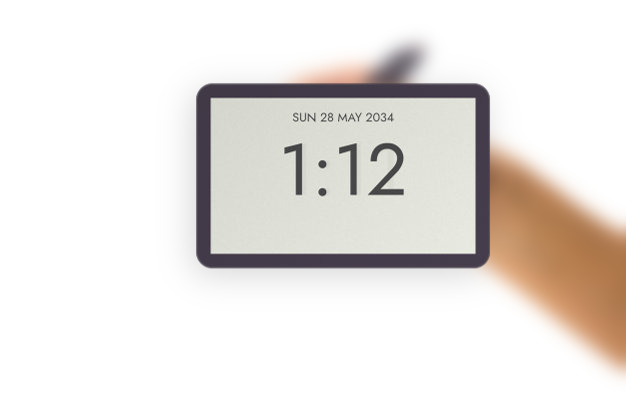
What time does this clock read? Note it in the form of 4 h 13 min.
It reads 1 h 12 min
